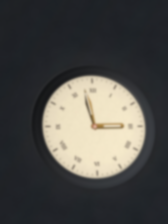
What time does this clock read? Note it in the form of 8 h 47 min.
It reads 2 h 58 min
